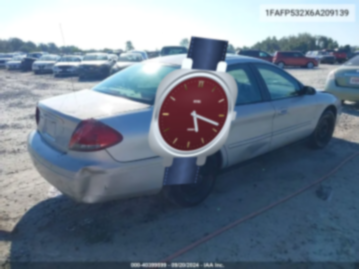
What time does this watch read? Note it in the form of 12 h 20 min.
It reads 5 h 18 min
